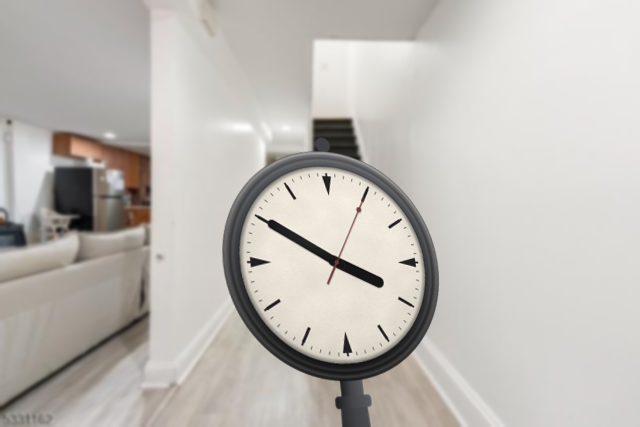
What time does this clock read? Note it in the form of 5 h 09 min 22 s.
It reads 3 h 50 min 05 s
